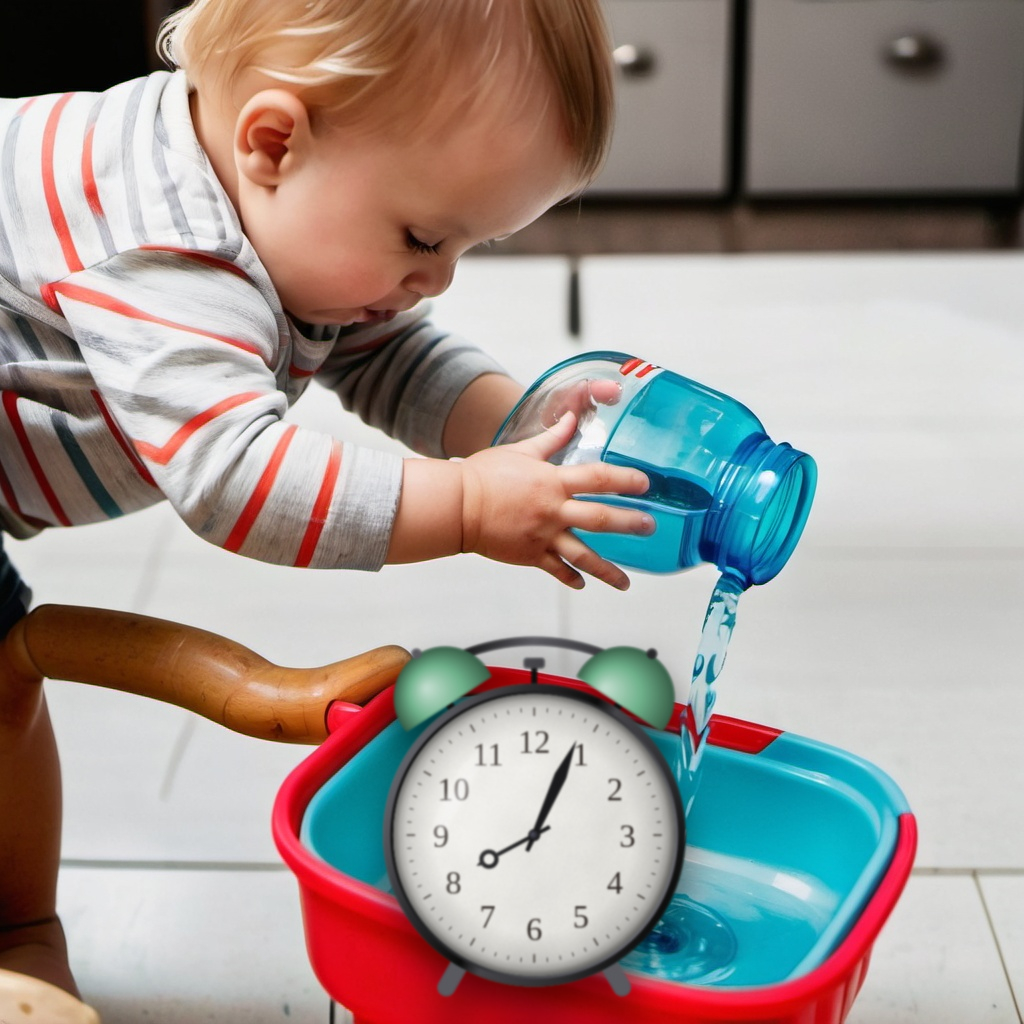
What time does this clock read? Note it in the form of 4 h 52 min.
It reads 8 h 04 min
